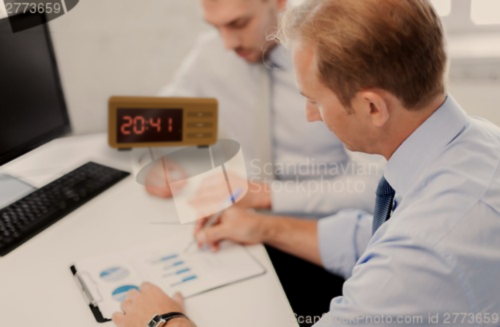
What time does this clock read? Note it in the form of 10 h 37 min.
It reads 20 h 41 min
